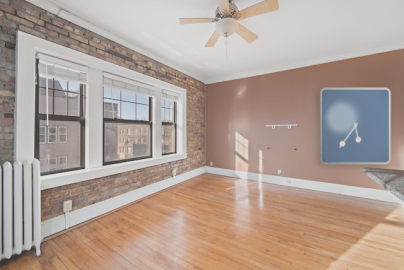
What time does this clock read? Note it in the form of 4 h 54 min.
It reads 5 h 36 min
